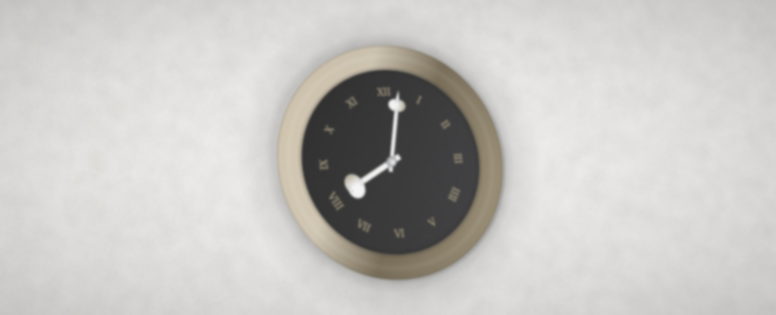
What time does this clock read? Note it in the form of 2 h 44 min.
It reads 8 h 02 min
